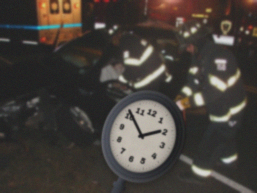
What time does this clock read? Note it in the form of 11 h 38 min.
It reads 1 h 51 min
